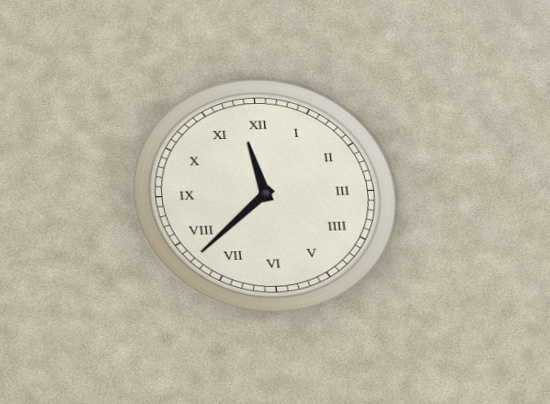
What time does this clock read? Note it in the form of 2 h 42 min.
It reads 11 h 38 min
